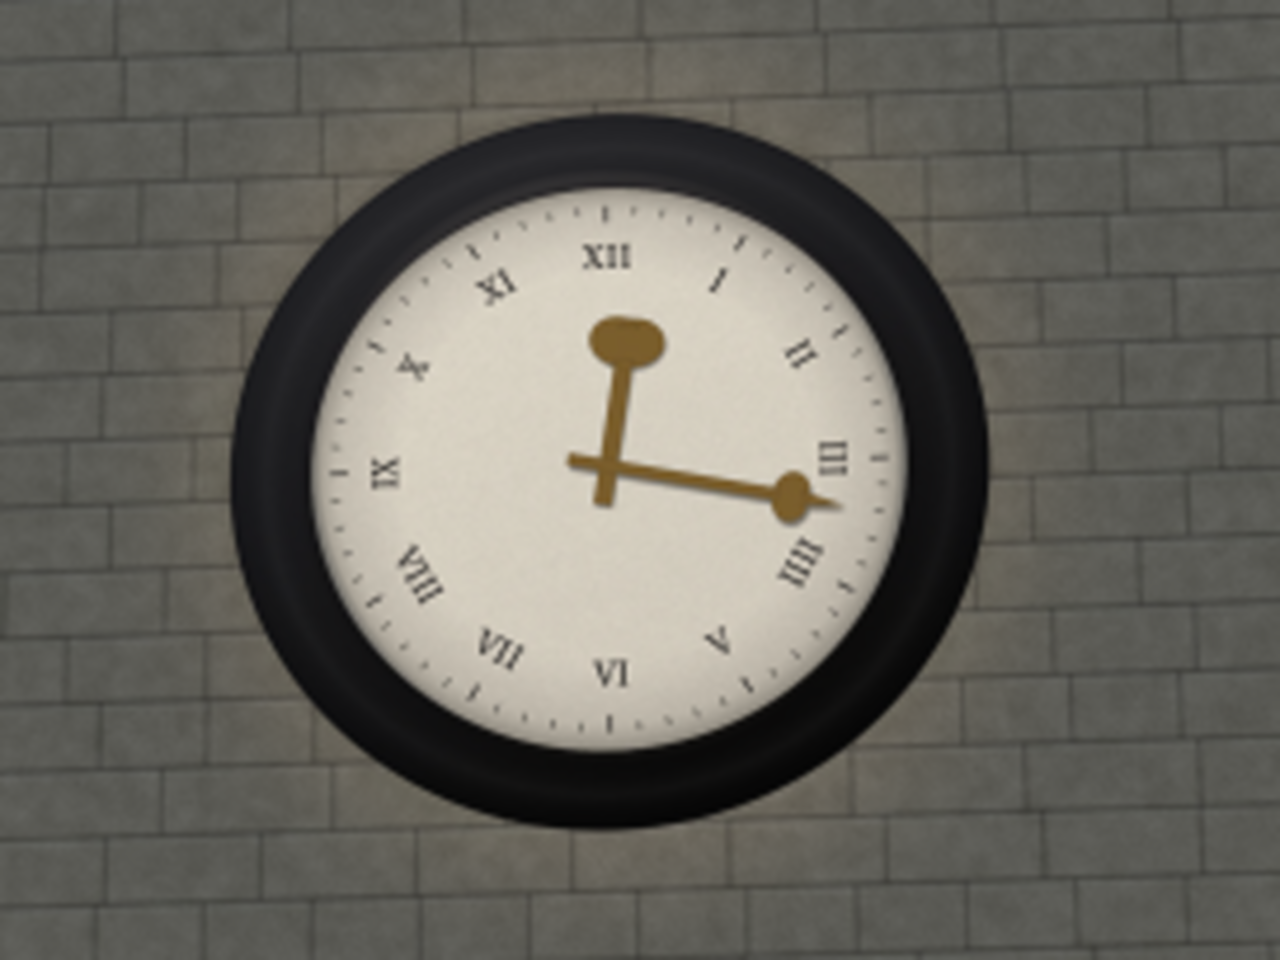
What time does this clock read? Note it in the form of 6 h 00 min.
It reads 12 h 17 min
